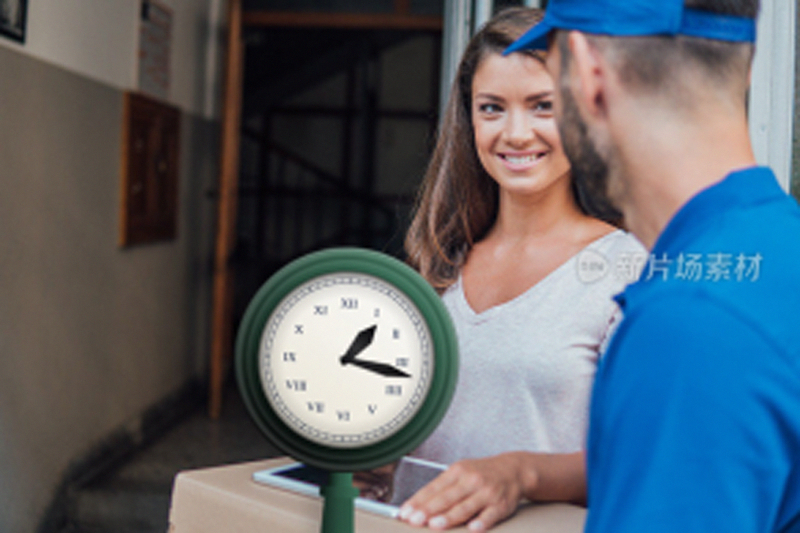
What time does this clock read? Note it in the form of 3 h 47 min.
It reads 1 h 17 min
